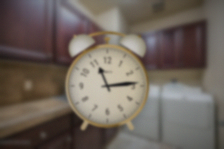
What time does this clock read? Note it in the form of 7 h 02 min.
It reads 11 h 14 min
